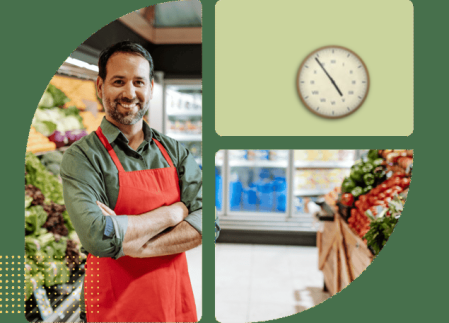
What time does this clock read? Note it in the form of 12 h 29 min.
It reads 4 h 54 min
